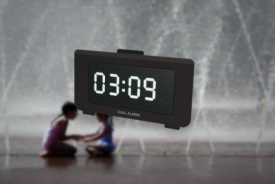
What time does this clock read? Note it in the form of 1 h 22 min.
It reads 3 h 09 min
